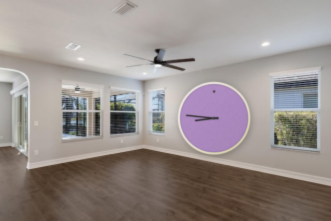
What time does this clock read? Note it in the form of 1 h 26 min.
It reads 8 h 46 min
